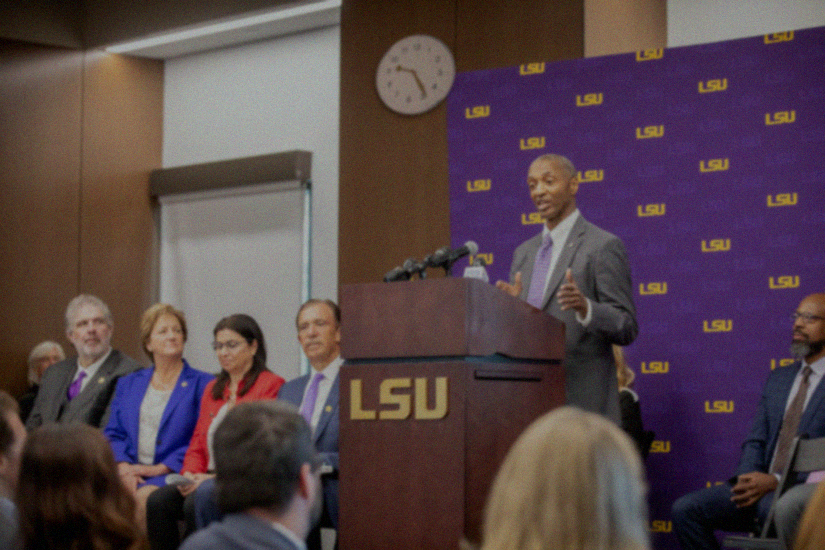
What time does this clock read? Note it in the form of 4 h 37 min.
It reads 9 h 24 min
